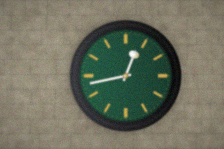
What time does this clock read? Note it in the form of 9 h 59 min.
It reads 12 h 43 min
